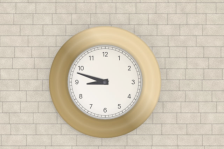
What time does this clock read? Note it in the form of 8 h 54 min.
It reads 8 h 48 min
